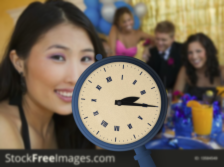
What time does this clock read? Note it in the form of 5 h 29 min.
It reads 3 h 20 min
